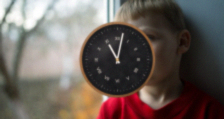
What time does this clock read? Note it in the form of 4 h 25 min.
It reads 11 h 02 min
